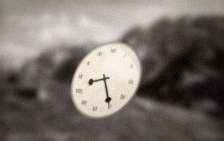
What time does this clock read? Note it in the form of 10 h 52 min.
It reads 8 h 25 min
